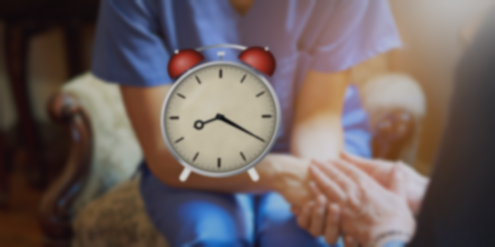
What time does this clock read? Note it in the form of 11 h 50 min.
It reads 8 h 20 min
